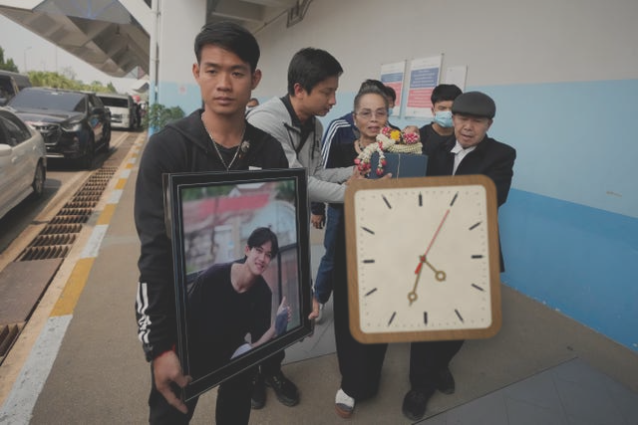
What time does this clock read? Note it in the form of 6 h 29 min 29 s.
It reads 4 h 33 min 05 s
